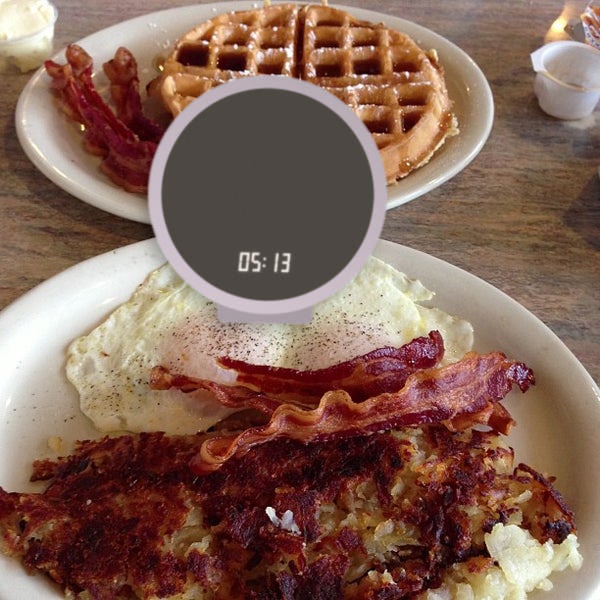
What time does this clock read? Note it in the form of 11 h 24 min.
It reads 5 h 13 min
